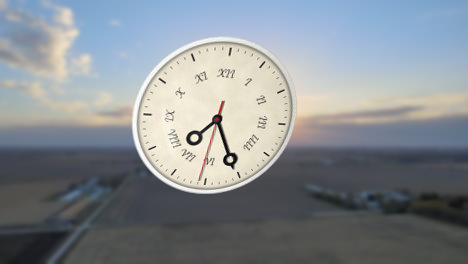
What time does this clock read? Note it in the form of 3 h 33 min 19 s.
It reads 7 h 25 min 31 s
